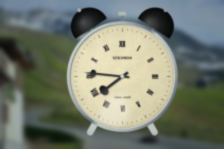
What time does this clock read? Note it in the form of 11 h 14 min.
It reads 7 h 46 min
